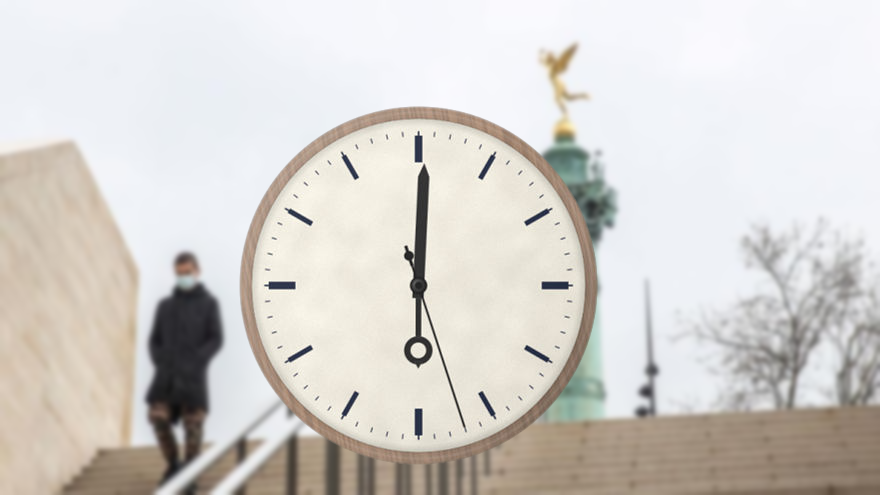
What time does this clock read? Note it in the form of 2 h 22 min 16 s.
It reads 6 h 00 min 27 s
